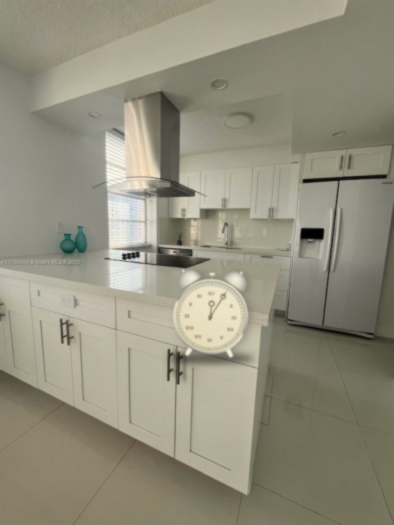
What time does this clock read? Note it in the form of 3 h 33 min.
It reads 12 h 05 min
